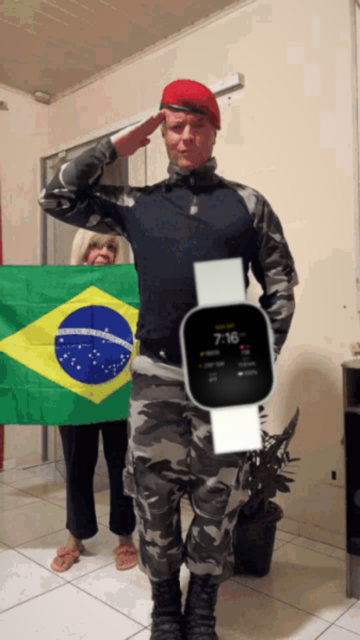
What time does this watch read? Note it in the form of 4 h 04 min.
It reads 7 h 16 min
